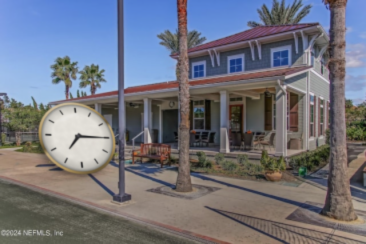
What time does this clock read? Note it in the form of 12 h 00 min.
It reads 7 h 15 min
